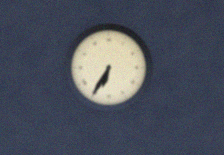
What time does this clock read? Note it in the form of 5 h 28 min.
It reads 6 h 35 min
